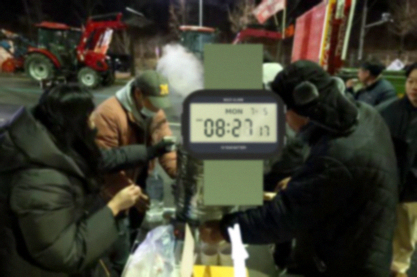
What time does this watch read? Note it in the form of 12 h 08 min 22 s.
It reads 8 h 27 min 17 s
